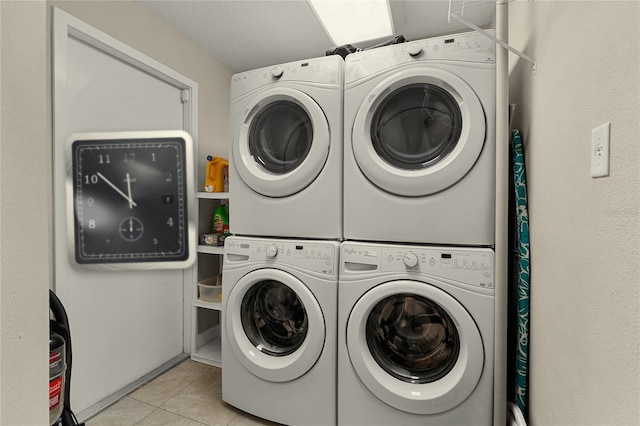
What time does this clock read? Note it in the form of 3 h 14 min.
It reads 11 h 52 min
